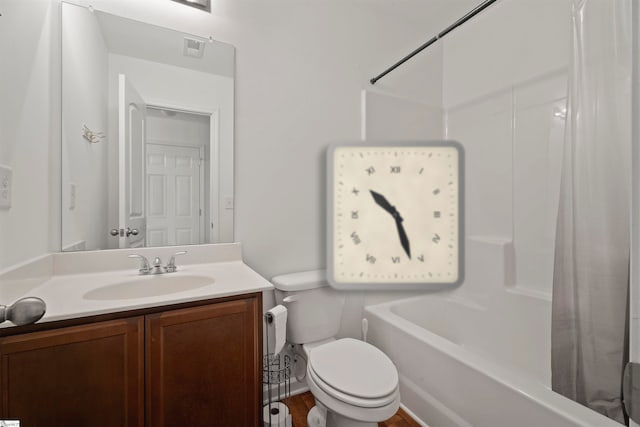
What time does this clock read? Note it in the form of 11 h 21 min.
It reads 10 h 27 min
